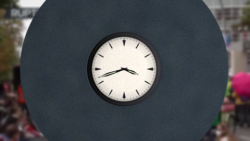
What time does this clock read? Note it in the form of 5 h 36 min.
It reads 3 h 42 min
